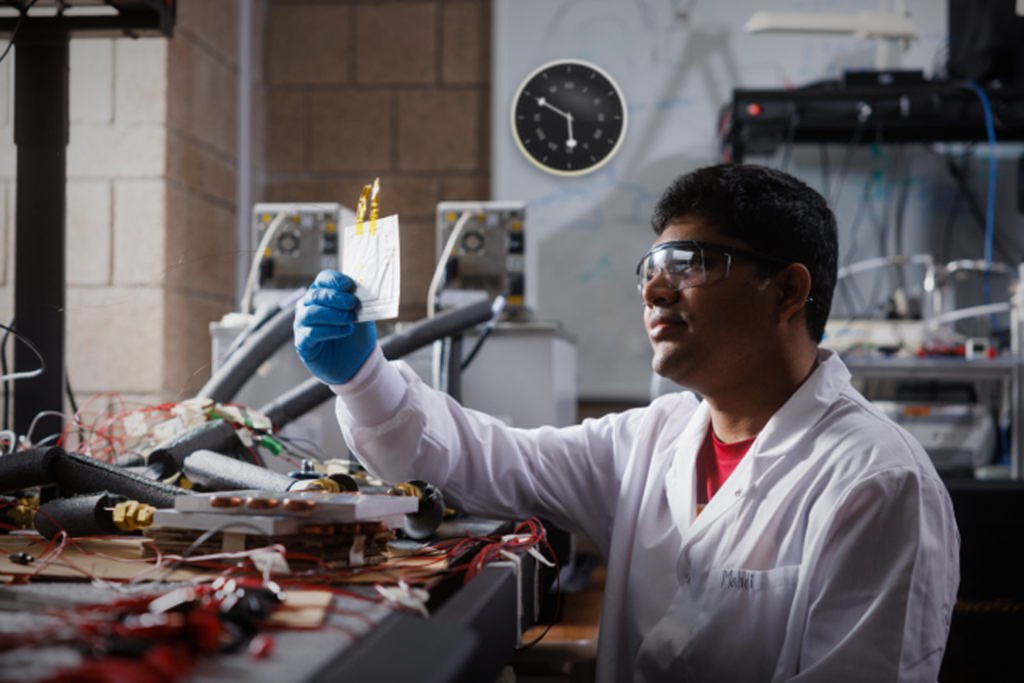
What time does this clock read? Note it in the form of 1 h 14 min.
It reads 5 h 50 min
